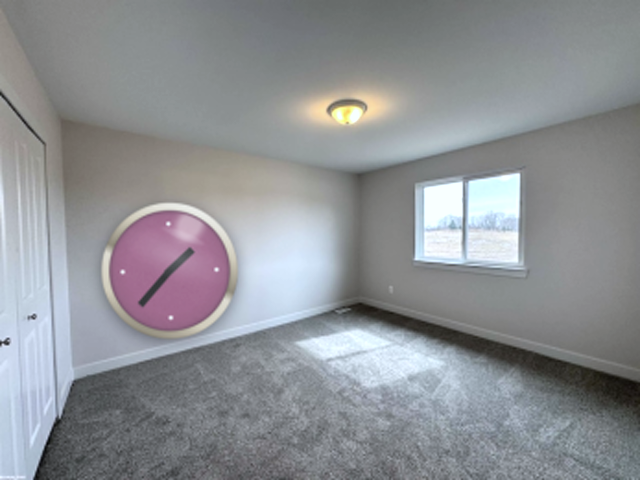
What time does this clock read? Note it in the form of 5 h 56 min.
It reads 1 h 37 min
